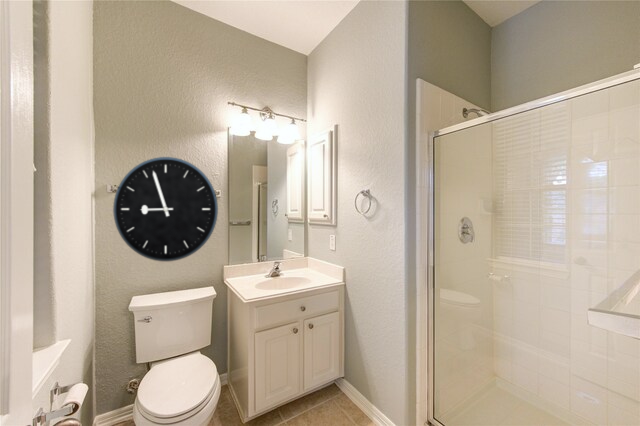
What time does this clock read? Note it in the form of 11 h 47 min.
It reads 8 h 57 min
